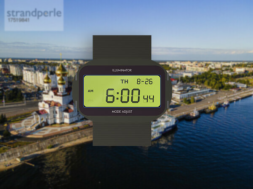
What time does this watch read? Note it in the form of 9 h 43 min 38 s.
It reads 6 h 00 min 44 s
